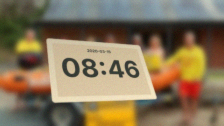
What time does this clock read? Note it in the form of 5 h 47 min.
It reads 8 h 46 min
